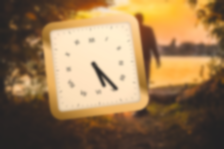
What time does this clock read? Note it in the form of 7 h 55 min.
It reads 5 h 24 min
